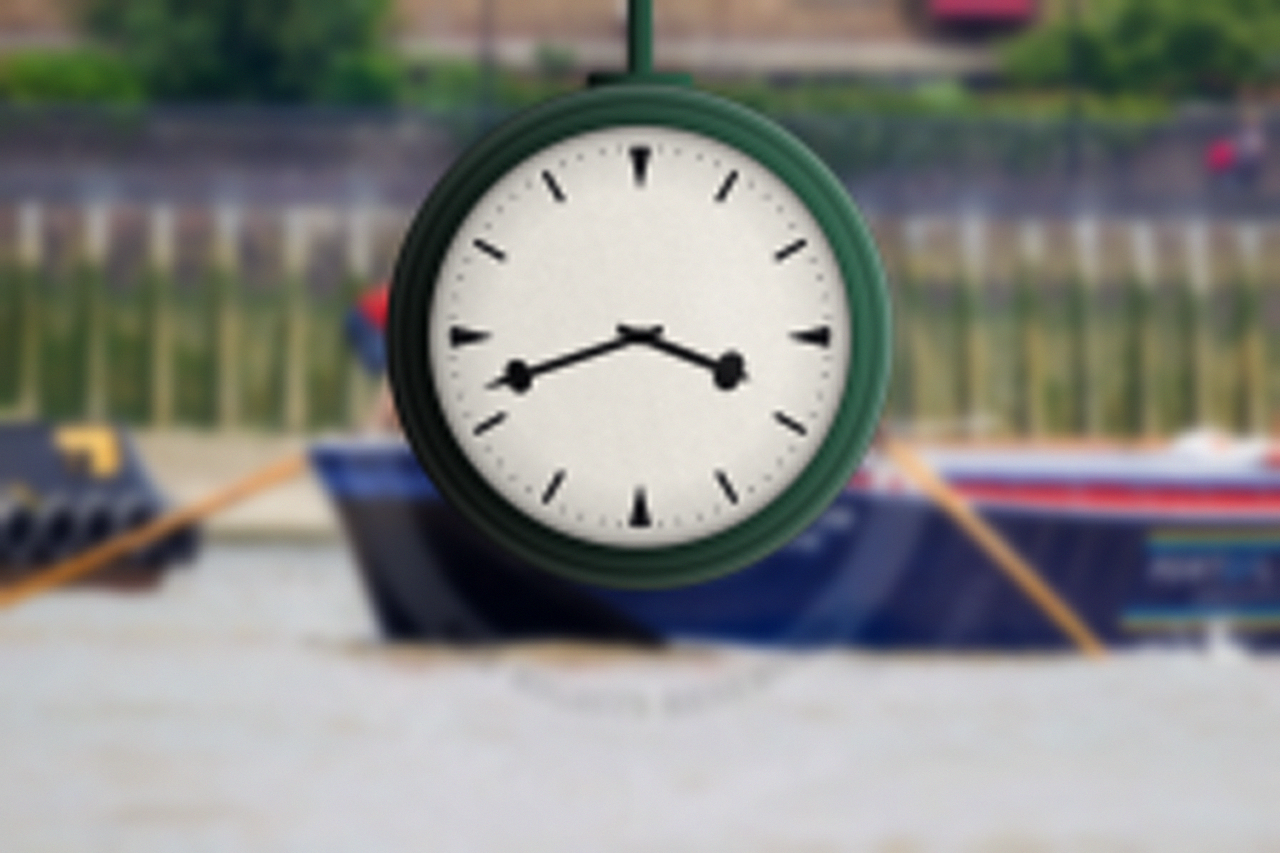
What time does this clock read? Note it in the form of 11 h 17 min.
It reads 3 h 42 min
